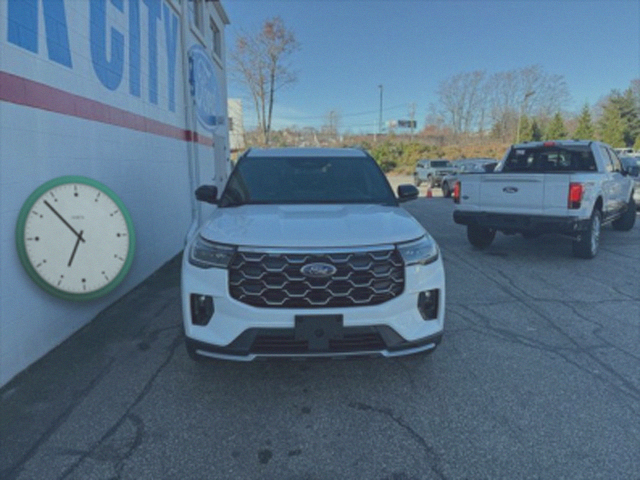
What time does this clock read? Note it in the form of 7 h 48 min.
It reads 6 h 53 min
